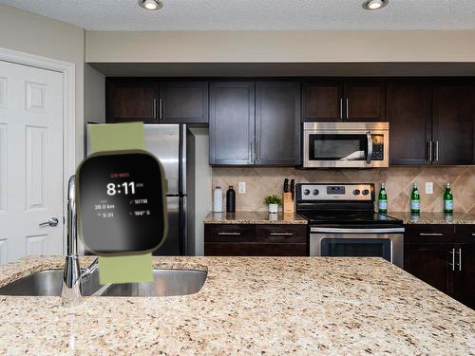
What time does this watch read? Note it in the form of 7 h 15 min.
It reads 8 h 11 min
